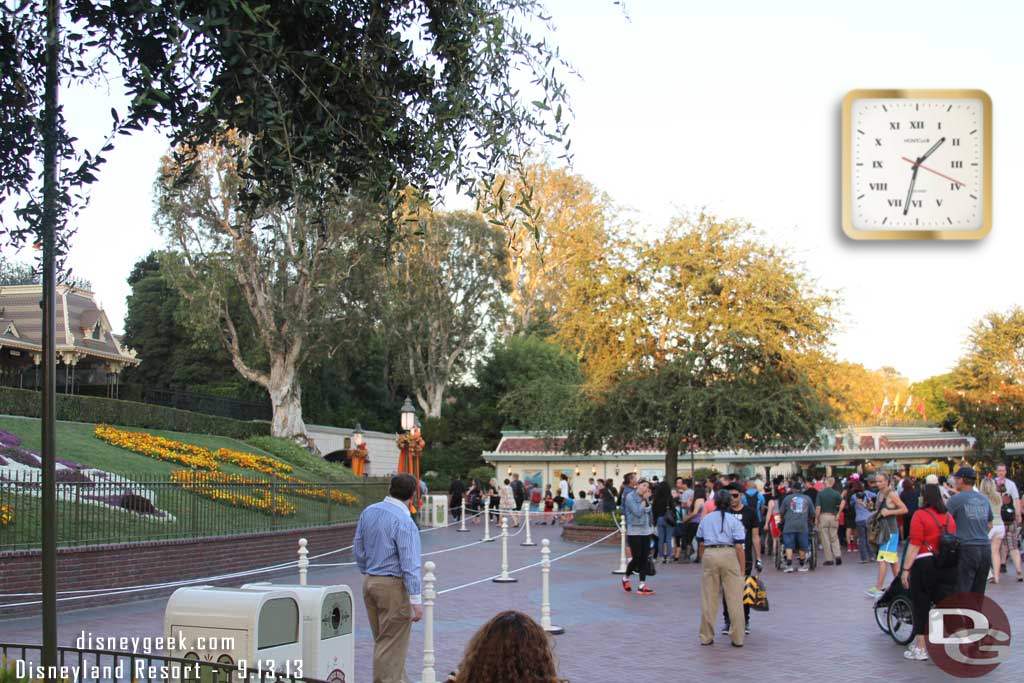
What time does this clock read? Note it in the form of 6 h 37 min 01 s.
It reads 1 h 32 min 19 s
